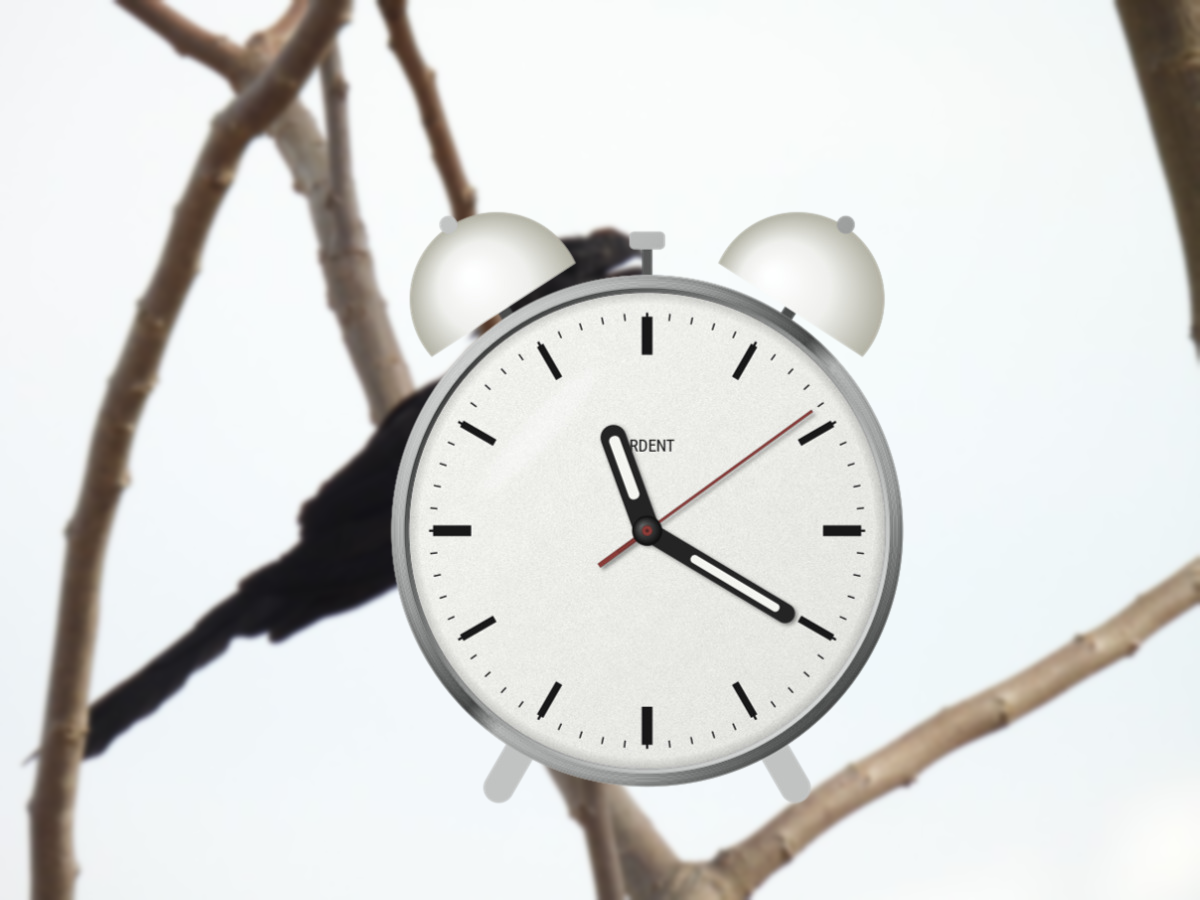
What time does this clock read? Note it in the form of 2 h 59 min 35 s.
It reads 11 h 20 min 09 s
